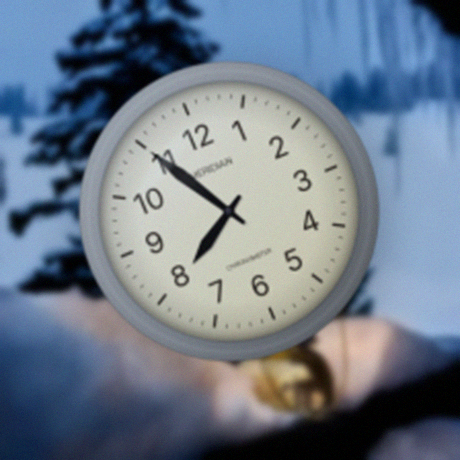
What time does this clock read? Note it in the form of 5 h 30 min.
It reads 7 h 55 min
